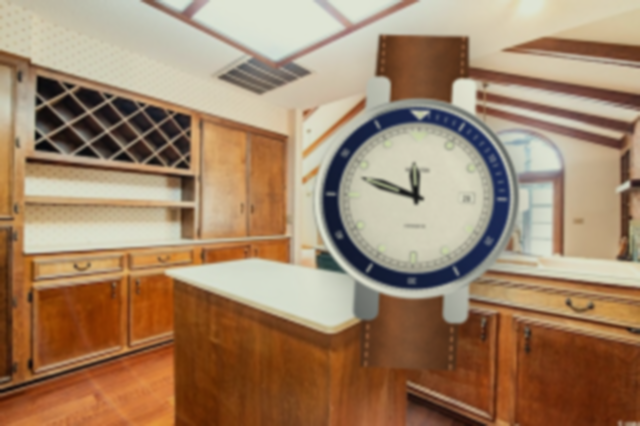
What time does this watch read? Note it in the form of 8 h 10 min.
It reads 11 h 48 min
